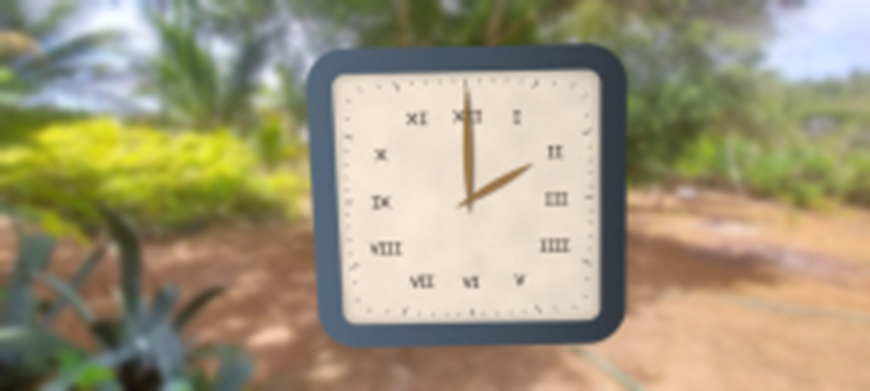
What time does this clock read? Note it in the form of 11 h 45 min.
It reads 2 h 00 min
